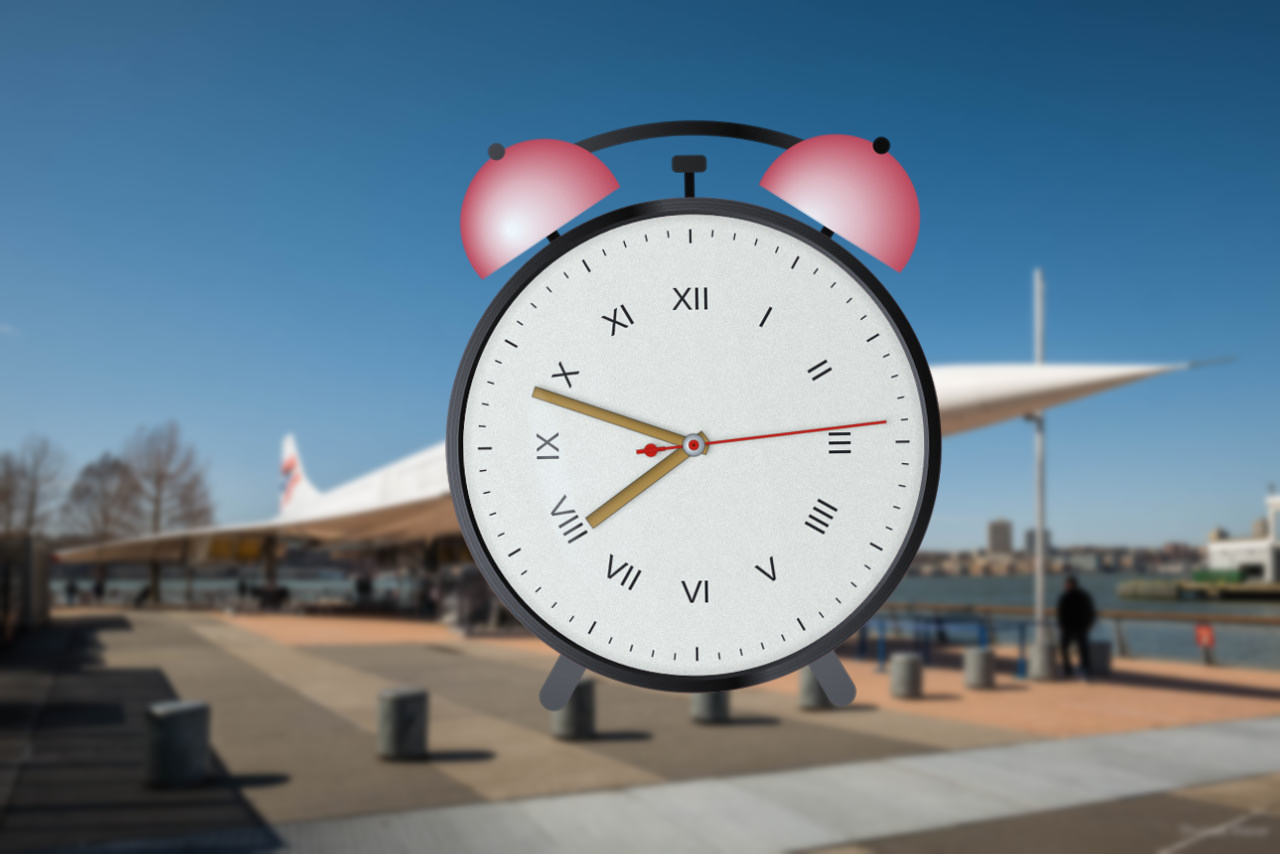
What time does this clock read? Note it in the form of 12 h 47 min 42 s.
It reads 7 h 48 min 14 s
